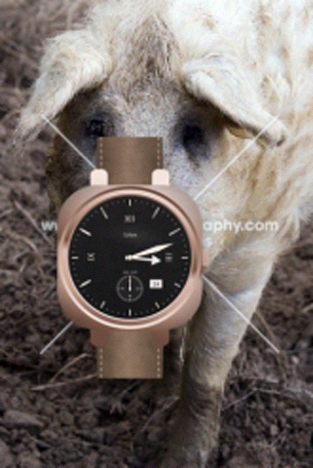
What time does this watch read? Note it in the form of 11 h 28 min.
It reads 3 h 12 min
